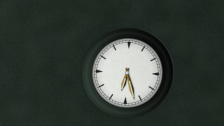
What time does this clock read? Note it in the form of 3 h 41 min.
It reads 6 h 27 min
